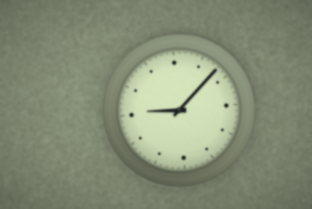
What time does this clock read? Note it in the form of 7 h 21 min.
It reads 9 h 08 min
